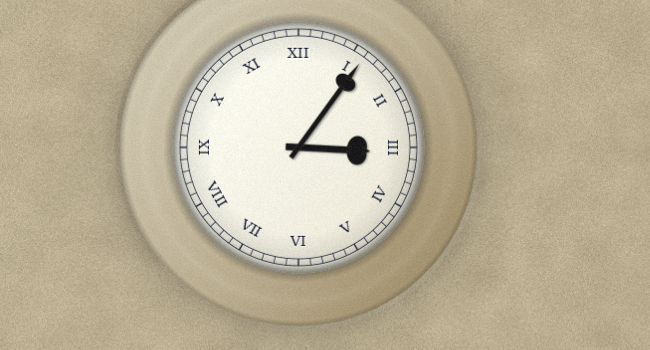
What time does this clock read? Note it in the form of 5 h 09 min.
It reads 3 h 06 min
